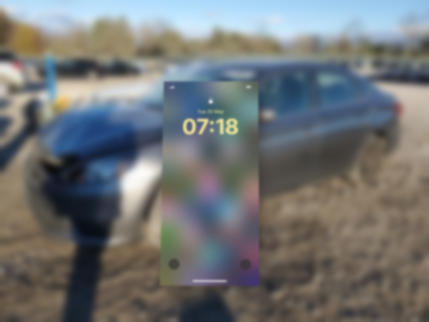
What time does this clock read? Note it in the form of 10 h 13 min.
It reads 7 h 18 min
